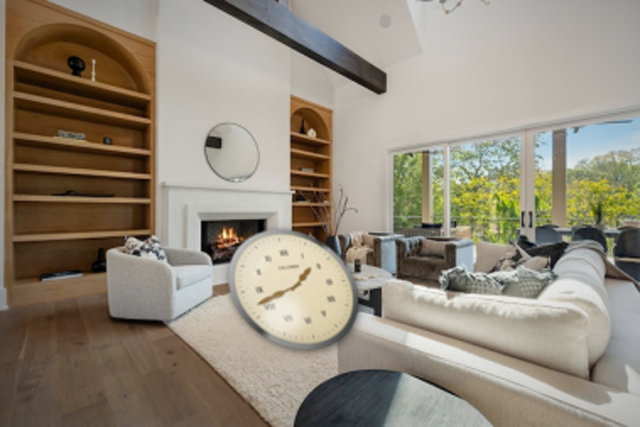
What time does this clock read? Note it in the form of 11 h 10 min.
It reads 1 h 42 min
